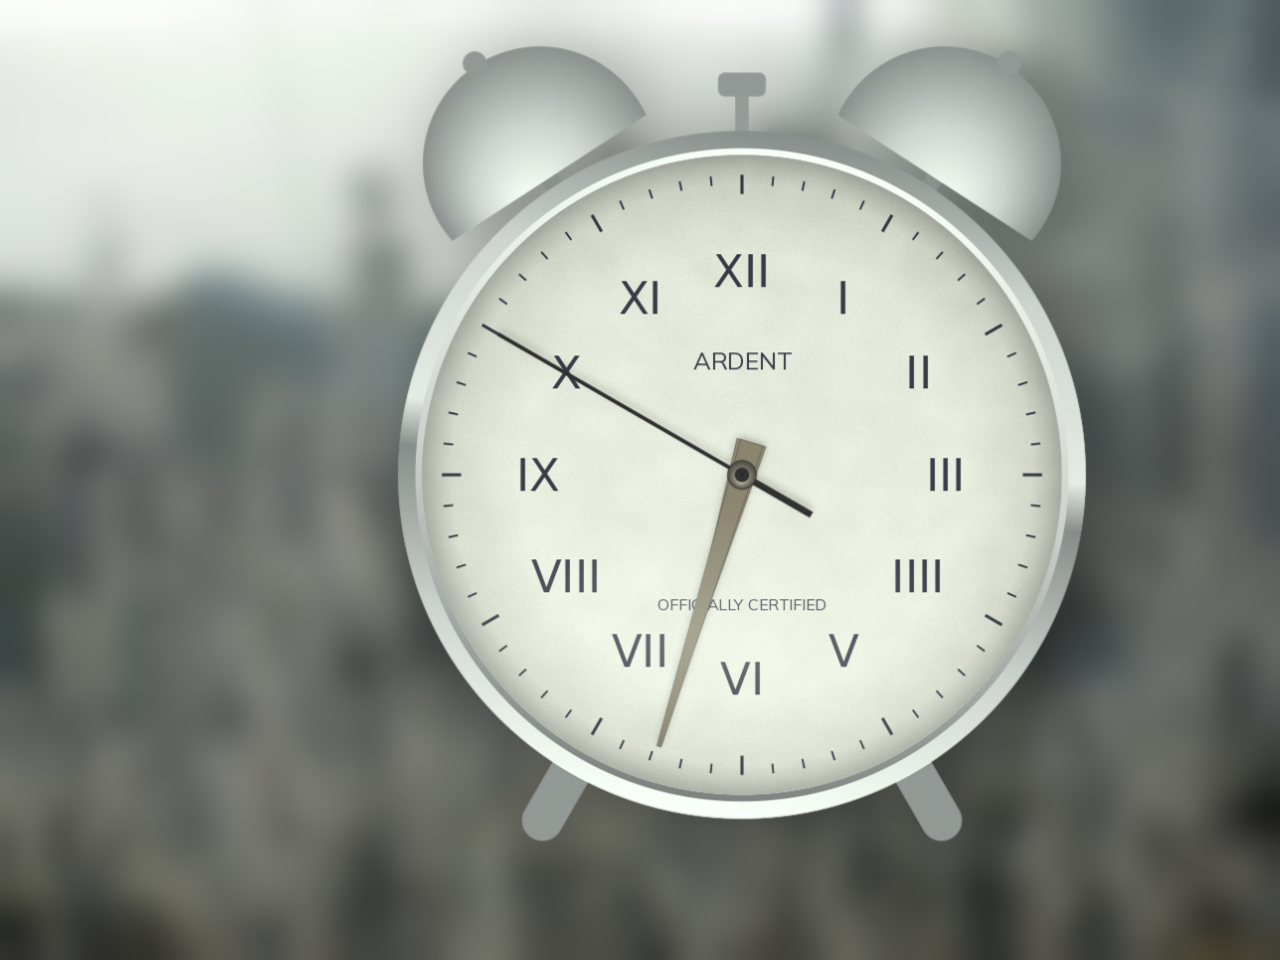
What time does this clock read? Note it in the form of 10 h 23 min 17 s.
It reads 6 h 32 min 50 s
